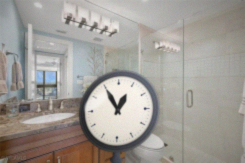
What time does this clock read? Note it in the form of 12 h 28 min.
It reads 12 h 55 min
